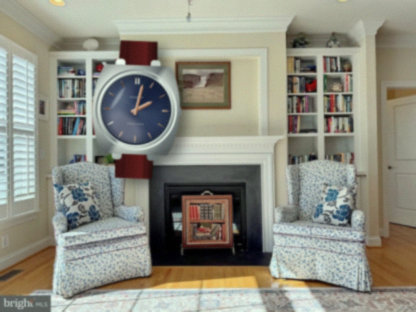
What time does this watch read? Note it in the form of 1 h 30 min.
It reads 2 h 02 min
